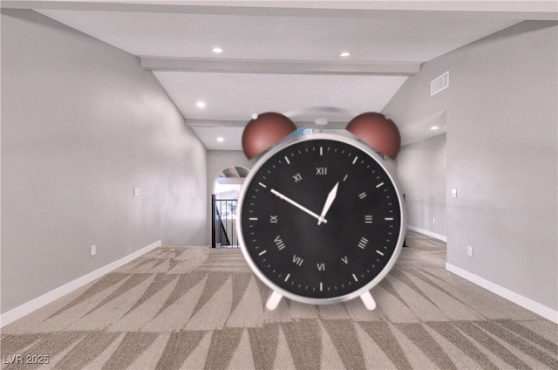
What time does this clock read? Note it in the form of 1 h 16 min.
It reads 12 h 50 min
